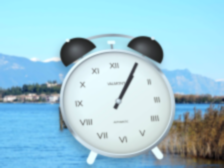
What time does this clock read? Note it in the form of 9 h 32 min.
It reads 1 h 05 min
